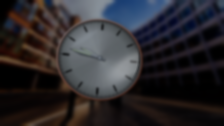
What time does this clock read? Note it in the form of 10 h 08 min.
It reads 9 h 47 min
